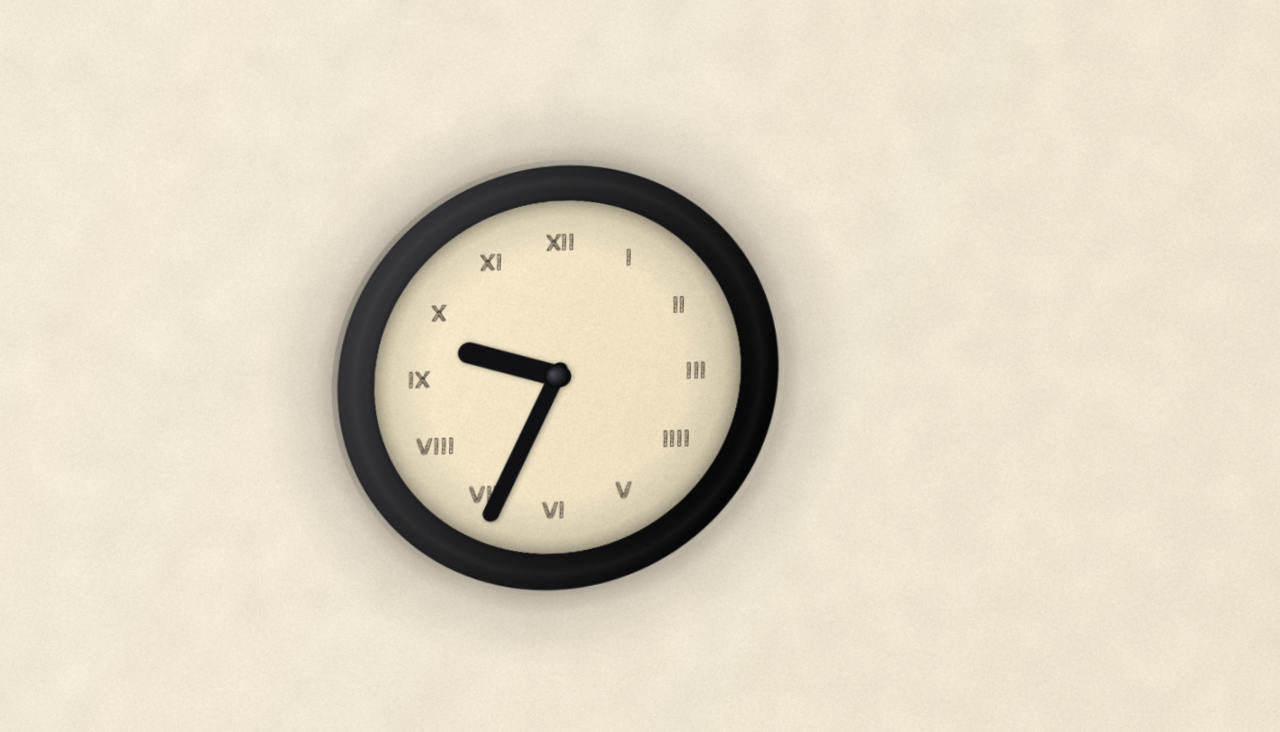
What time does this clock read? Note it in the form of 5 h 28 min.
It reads 9 h 34 min
